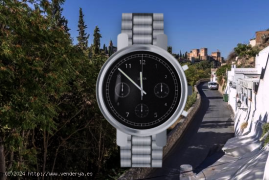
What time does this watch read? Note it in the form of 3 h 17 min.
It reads 11 h 52 min
